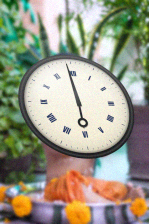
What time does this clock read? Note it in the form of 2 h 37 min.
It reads 5 h 59 min
